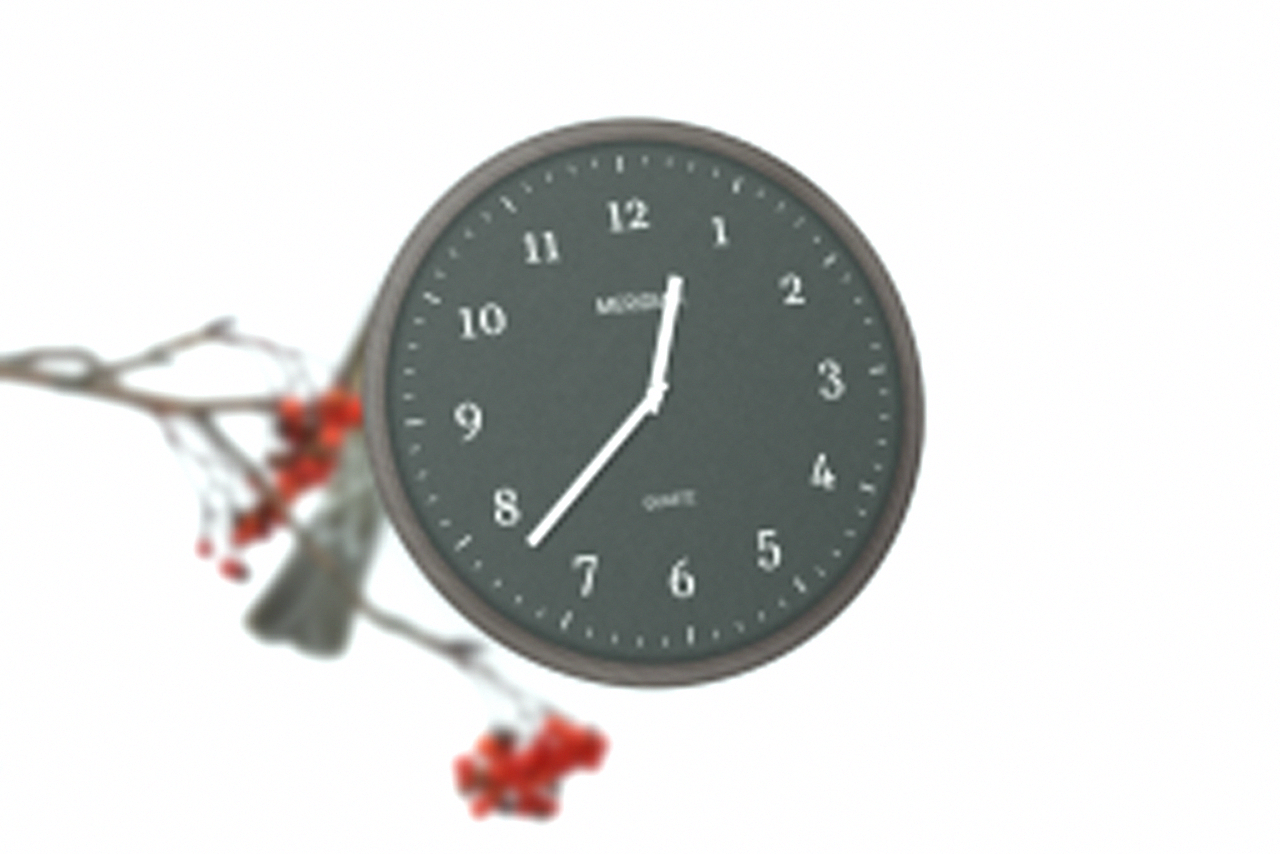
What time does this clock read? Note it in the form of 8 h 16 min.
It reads 12 h 38 min
